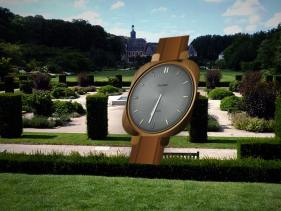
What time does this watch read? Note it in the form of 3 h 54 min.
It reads 6 h 32 min
